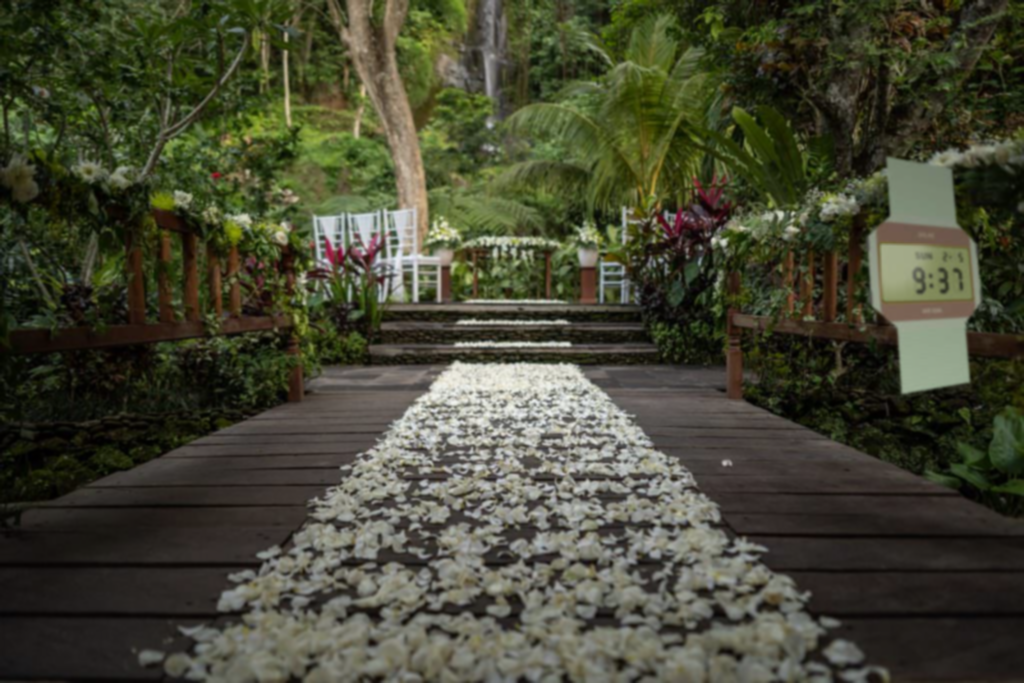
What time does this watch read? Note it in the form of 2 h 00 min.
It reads 9 h 37 min
